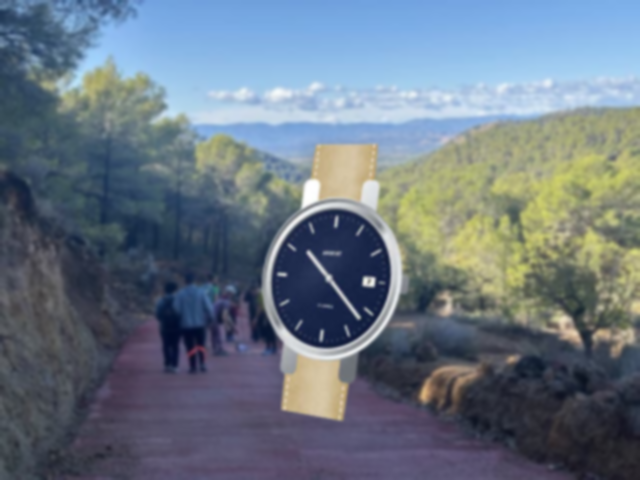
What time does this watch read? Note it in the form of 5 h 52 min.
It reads 10 h 22 min
